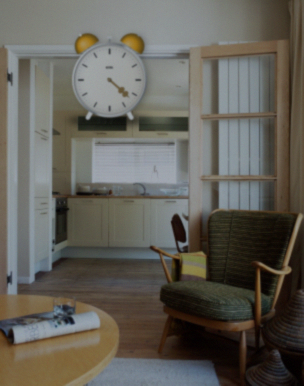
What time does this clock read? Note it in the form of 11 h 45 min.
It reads 4 h 22 min
